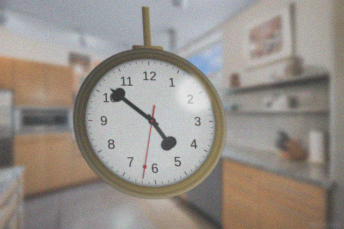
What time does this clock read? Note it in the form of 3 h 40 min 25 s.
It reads 4 h 51 min 32 s
